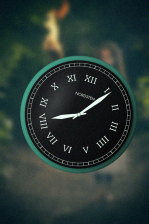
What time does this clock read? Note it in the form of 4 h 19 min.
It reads 8 h 06 min
